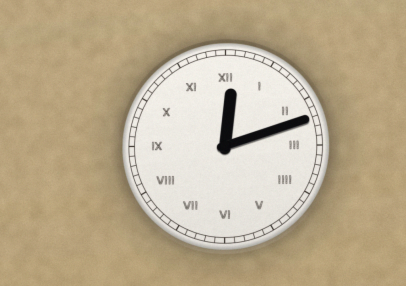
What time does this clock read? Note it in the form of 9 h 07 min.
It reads 12 h 12 min
